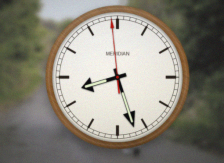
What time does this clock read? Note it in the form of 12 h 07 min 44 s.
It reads 8 h 26 min 59 s
